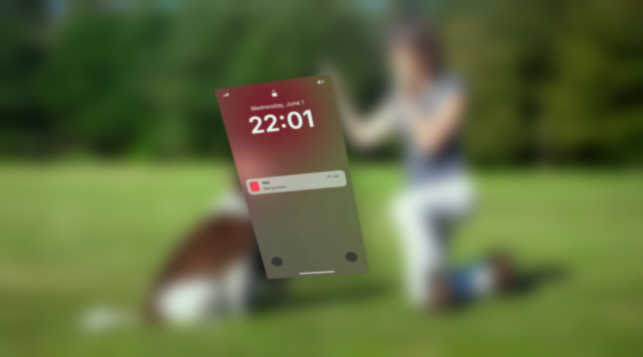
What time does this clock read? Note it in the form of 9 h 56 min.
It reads 22 h 01 min
